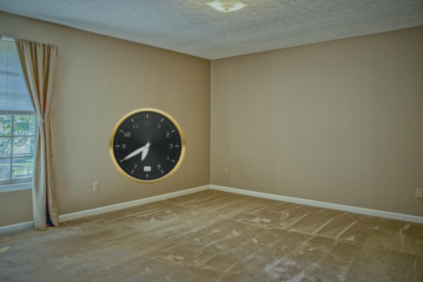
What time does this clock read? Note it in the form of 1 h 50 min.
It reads 6 h 40 min
